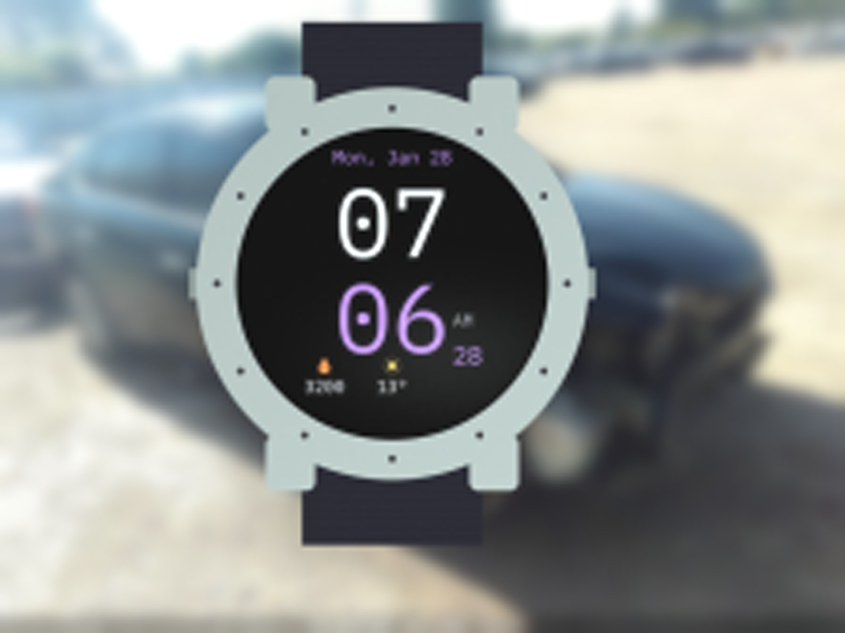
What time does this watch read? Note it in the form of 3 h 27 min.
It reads 7 h 06 min
